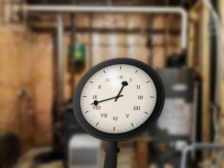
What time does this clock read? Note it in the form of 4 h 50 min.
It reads 12 h 42 min
